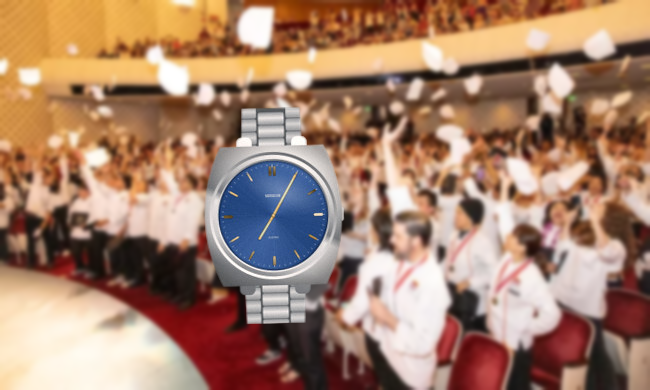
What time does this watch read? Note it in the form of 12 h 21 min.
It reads 7 h 05 min
